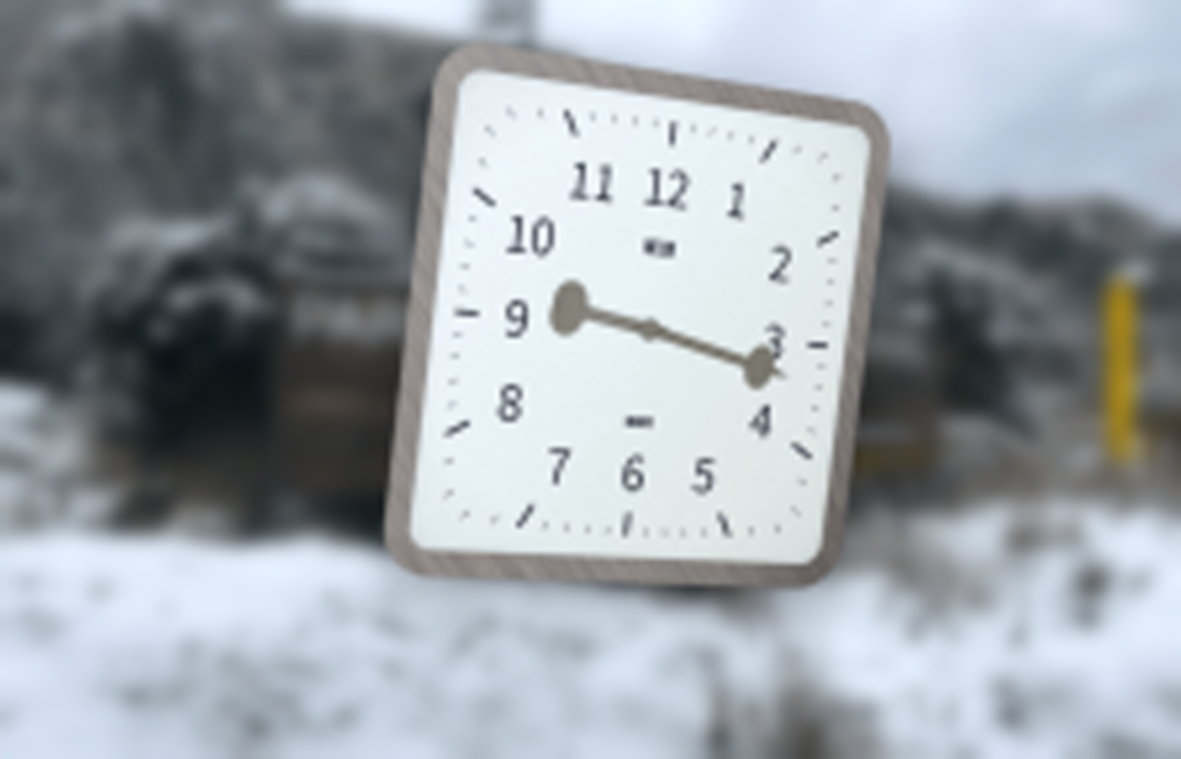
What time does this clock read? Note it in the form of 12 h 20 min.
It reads 9 h 17 min
